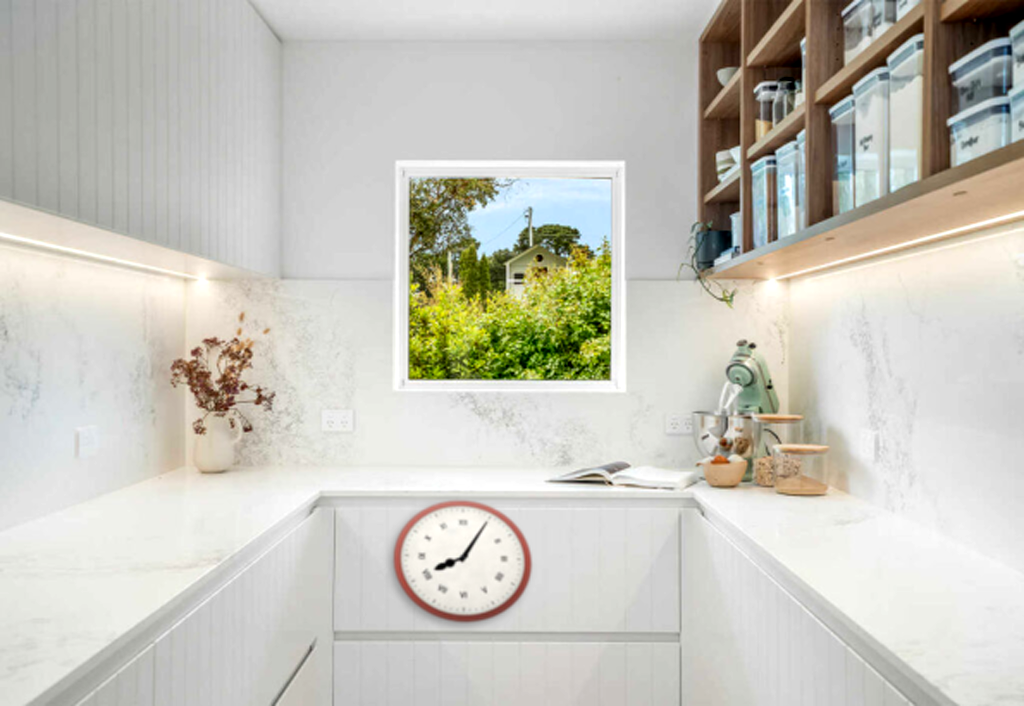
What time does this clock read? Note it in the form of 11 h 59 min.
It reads 8 h 05 min
